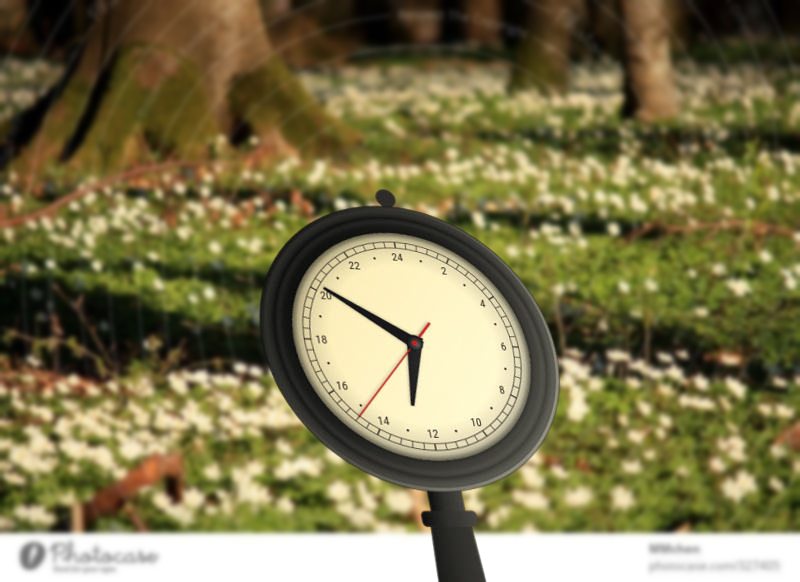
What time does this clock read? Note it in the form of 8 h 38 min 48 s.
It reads 12 h 50 min 37 s
